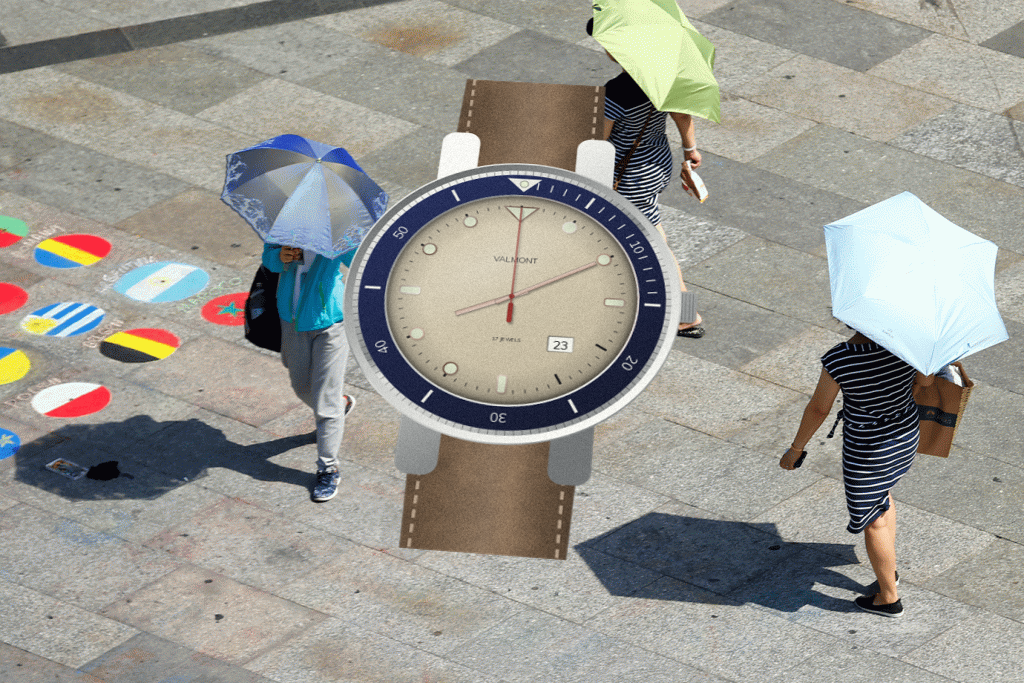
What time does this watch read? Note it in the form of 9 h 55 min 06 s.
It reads 8 h 10 min 00 s
